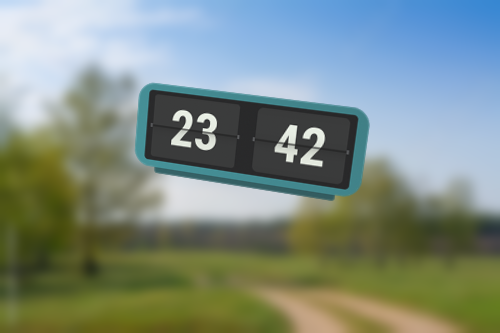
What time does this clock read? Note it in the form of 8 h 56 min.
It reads 23 h 42 min
